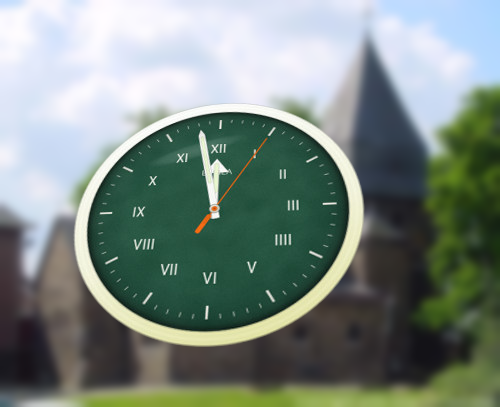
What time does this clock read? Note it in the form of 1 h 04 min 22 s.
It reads 11 h 58 min 05 s
